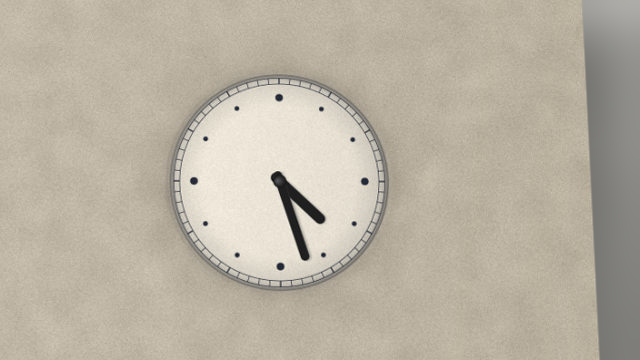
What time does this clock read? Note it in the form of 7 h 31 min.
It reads 4 h 27 min
